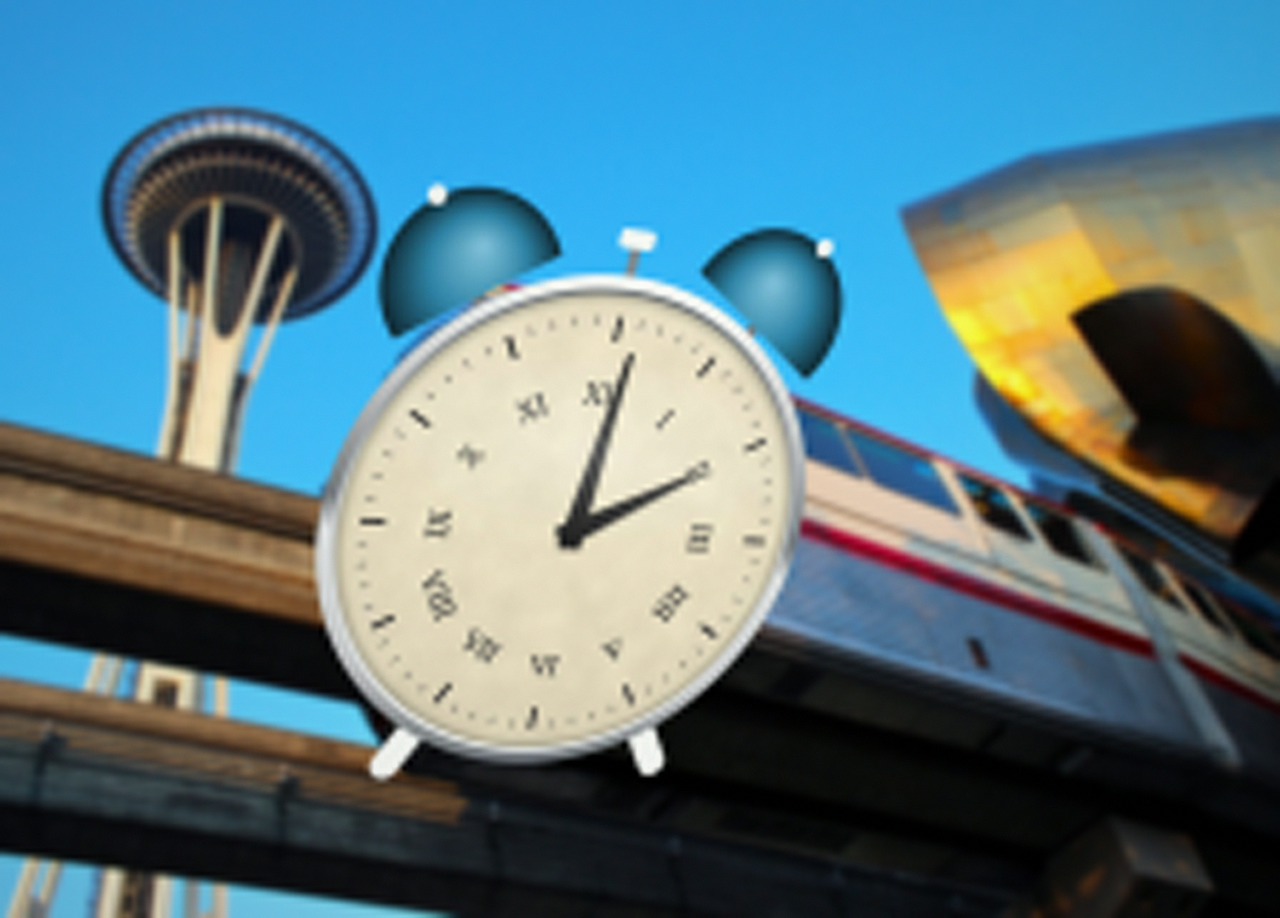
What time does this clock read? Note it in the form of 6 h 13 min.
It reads 2 h 01 min
